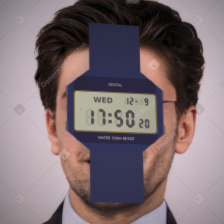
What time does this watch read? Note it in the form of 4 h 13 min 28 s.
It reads 17 h 50 min 20 s
